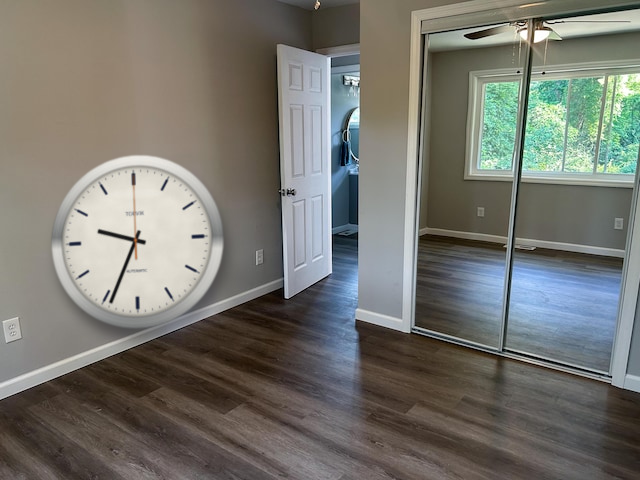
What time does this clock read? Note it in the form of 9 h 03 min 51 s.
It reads 9 h 34 min 00 s
